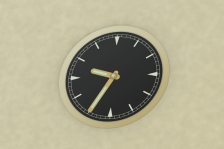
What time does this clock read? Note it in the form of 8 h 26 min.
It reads 9 h 35 min
